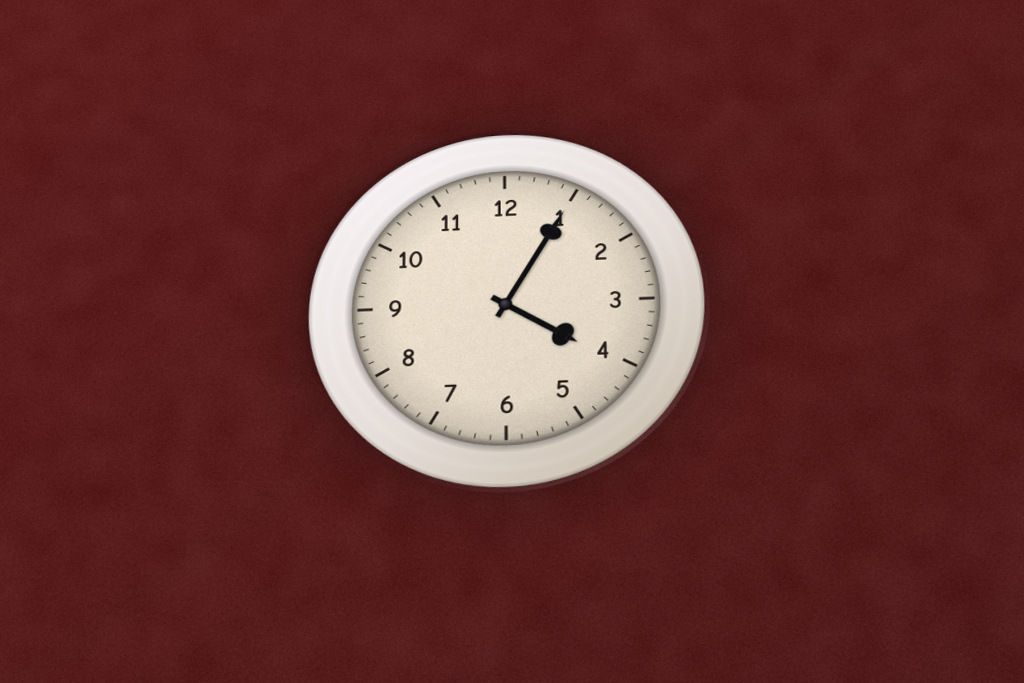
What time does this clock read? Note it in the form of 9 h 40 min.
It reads 4 h 05 min
